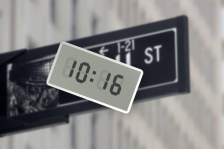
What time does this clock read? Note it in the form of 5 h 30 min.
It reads 10 h 16 min
